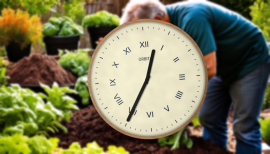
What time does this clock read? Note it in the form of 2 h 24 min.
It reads 12 h 35 min
